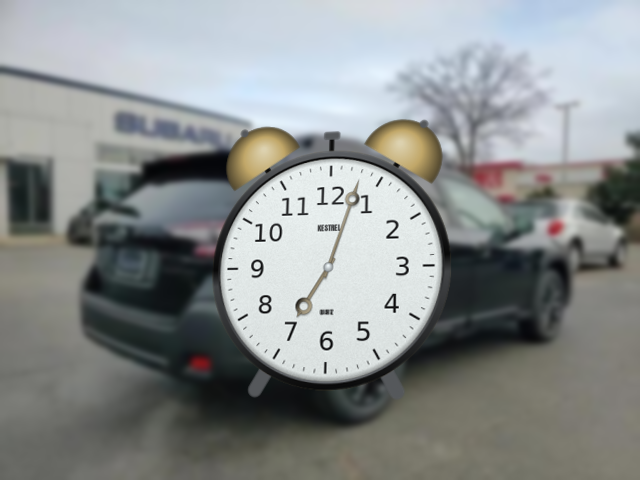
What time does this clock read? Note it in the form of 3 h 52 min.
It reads 7 h 03 min
